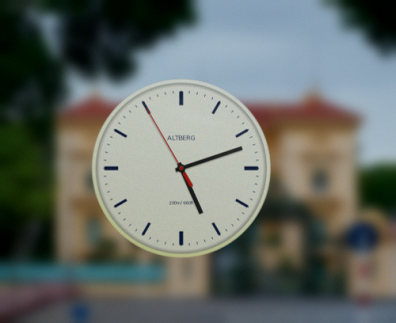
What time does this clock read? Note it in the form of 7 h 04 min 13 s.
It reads 5 h 11 min 55 s
